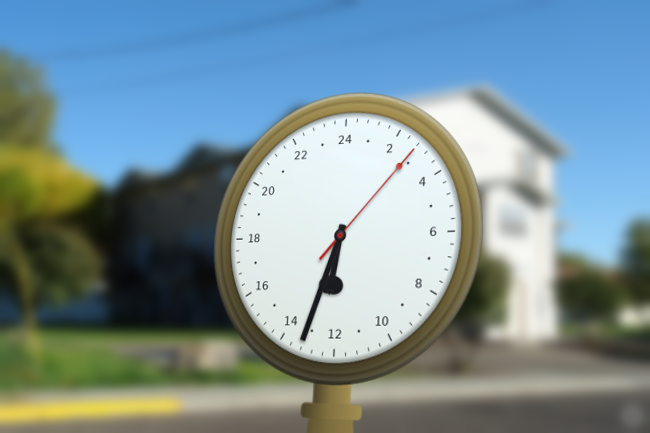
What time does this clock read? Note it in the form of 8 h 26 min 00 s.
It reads 12 h 33 min 07 s
